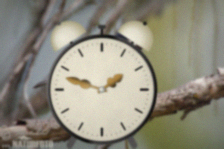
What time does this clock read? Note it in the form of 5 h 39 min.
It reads 1 h 48 min
